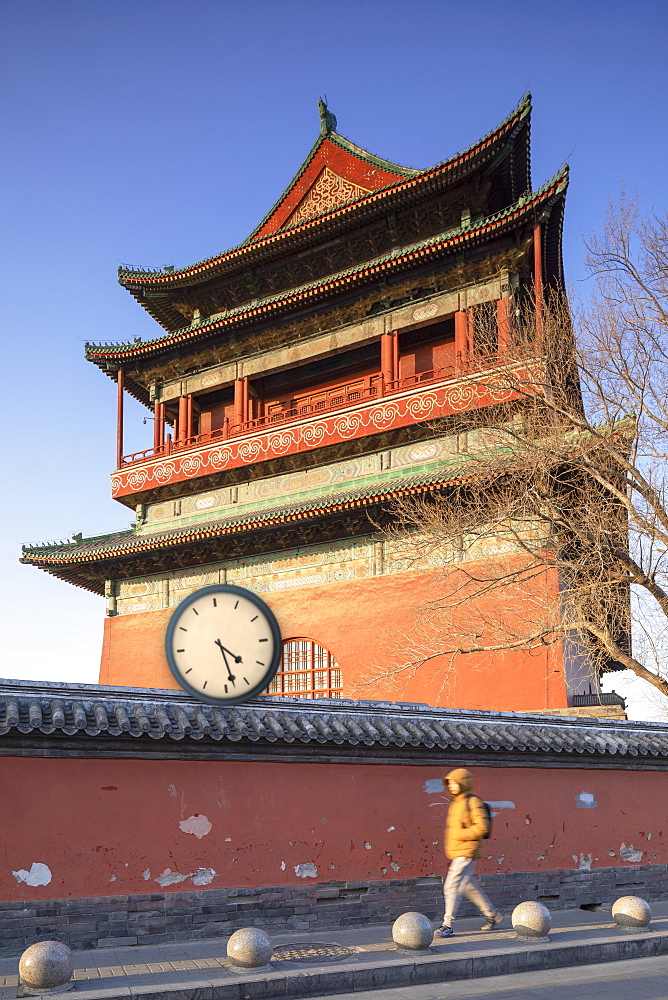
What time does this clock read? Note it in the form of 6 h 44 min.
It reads 4 h 28 min
